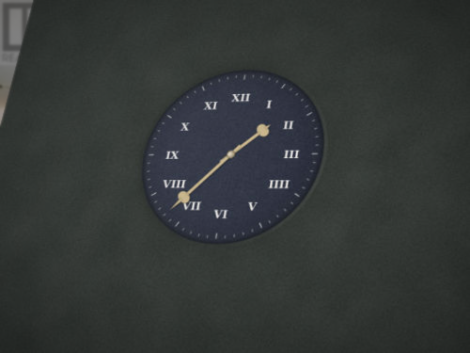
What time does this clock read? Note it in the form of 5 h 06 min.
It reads 1 h 37 min
